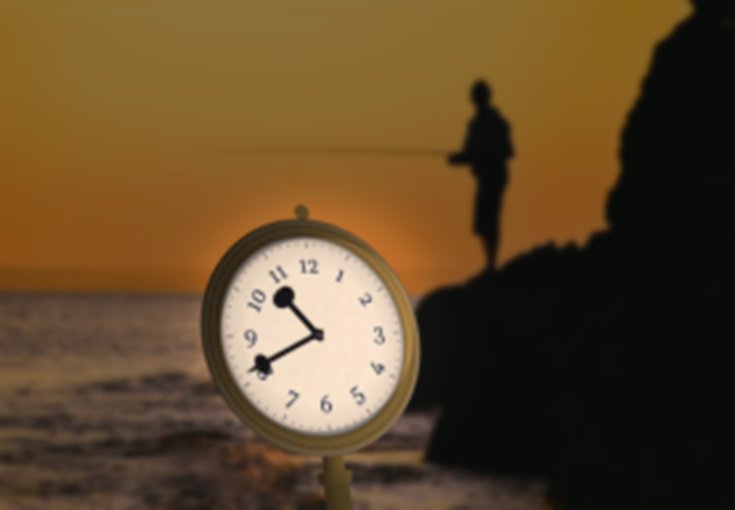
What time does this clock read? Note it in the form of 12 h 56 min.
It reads 10 h 41 min
